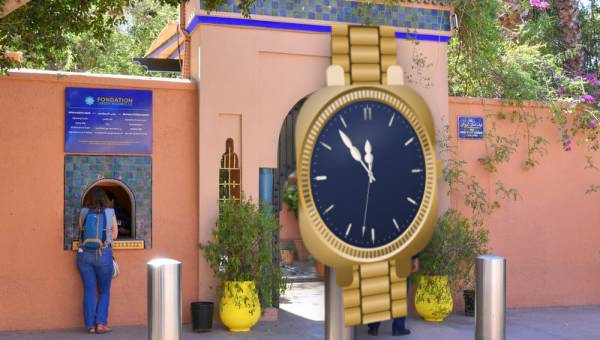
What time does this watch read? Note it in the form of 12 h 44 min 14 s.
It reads 11 h 53 min 32 s
